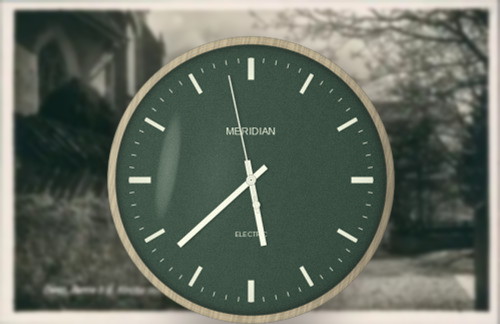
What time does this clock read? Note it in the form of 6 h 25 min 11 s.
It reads 5 h 37 min 58 s
